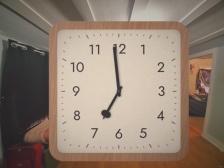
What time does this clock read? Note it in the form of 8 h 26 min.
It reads 6 h 59 min
